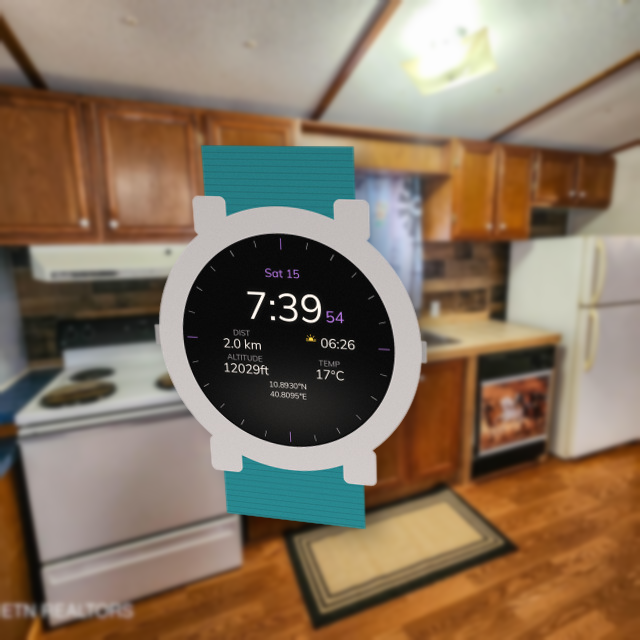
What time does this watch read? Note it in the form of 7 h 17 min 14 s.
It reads 7 h 39 min 54 s
